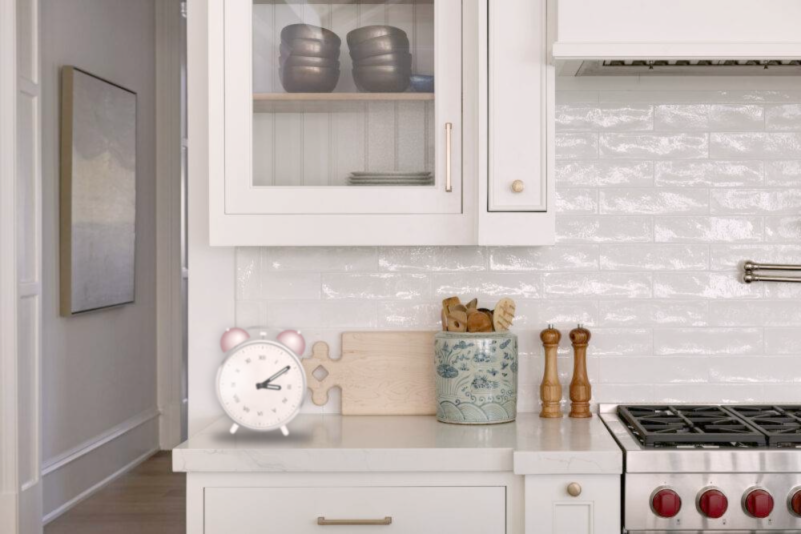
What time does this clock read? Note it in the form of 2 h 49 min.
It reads 3 h 09 min
